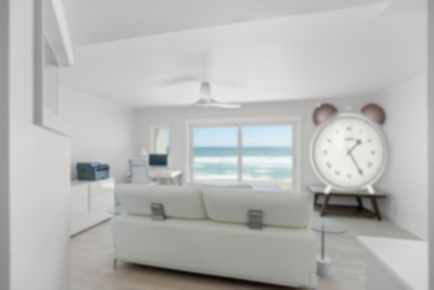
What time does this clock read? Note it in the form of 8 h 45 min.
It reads 1 h 25 min
